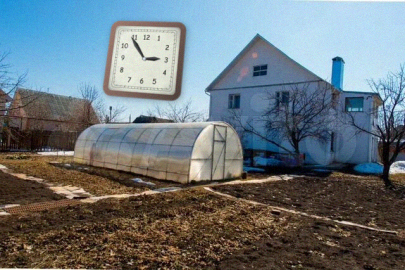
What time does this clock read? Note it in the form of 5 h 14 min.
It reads 2 h 54 min
